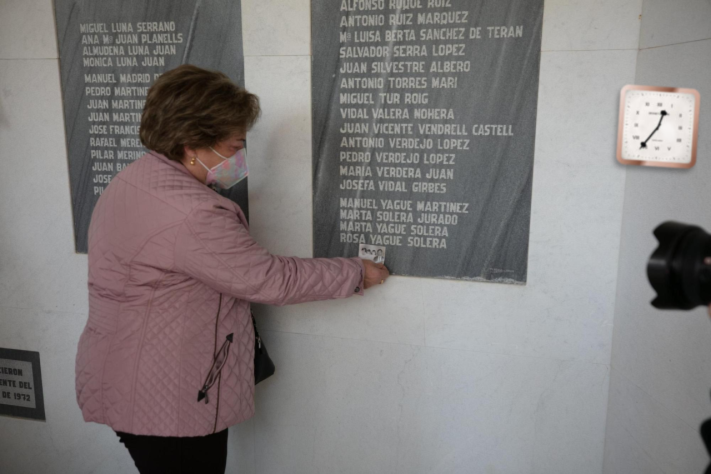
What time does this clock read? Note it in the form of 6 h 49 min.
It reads 12 h 36 min
